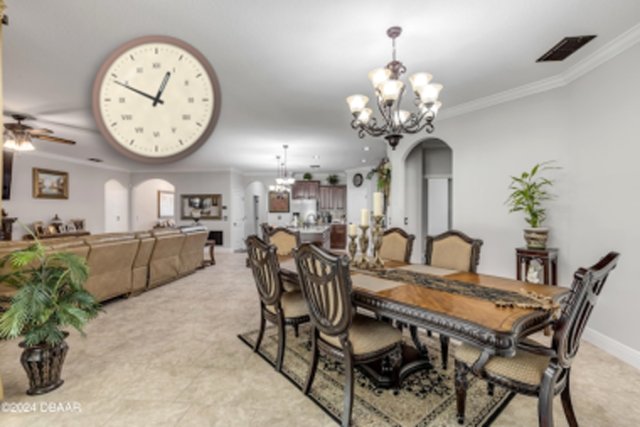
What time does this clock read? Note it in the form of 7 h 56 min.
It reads 12 h 49 min
